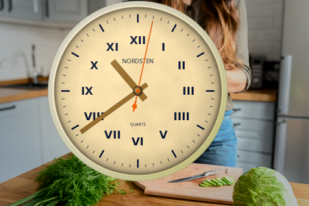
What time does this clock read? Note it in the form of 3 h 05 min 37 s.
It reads 10 h 39 min 02 s
